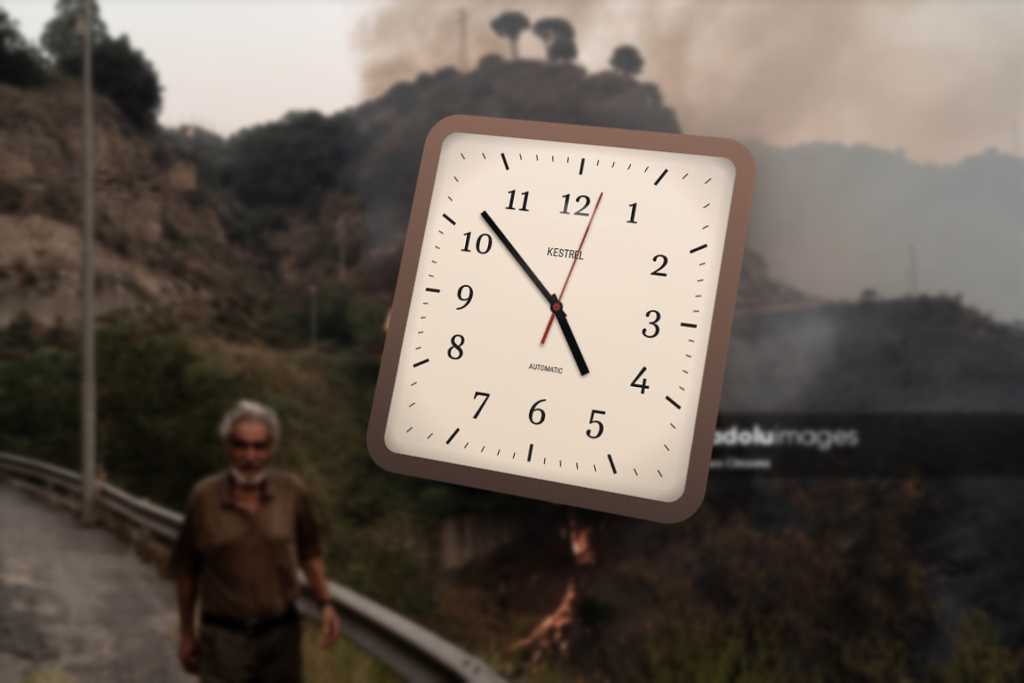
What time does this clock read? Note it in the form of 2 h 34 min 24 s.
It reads 4 h 52 min 02 s
